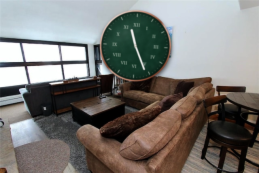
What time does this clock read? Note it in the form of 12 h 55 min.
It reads 11 h 26 min
